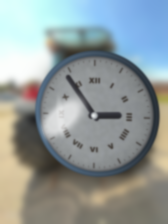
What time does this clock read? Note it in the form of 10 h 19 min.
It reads 2 h 54 min
